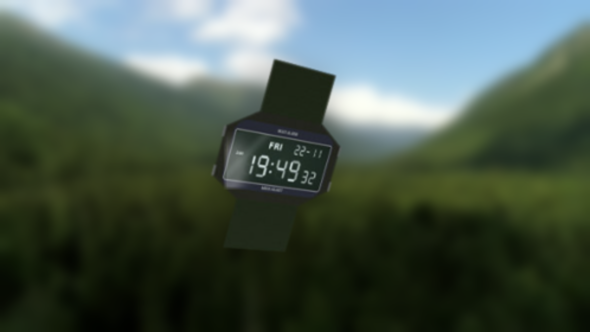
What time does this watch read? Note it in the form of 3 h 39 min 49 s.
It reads 19 h 49 min 32 s
